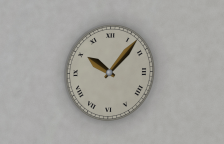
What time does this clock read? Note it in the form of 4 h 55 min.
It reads 10 h 07 min
